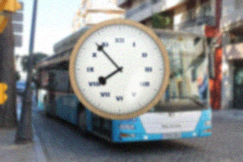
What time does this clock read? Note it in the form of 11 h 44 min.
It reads 7 h 53 min
